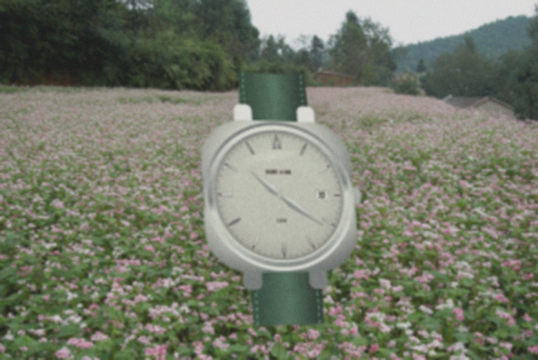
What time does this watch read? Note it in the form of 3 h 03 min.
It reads 10 h 21 min
